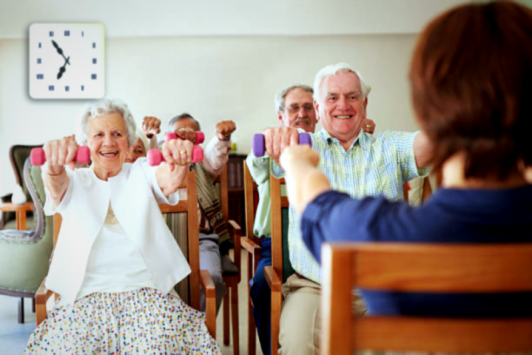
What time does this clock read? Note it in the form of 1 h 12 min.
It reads 6 h 54 min
